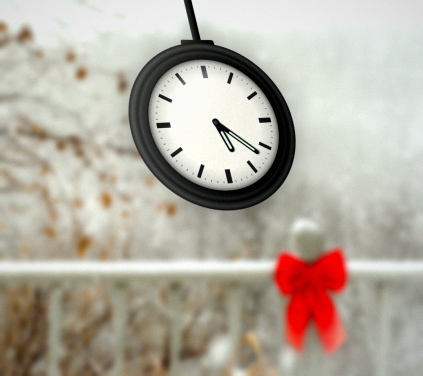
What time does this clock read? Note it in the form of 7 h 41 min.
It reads 5 h 22 min
